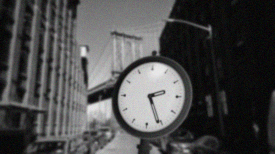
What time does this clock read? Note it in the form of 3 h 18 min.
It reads 2 h 26 min
